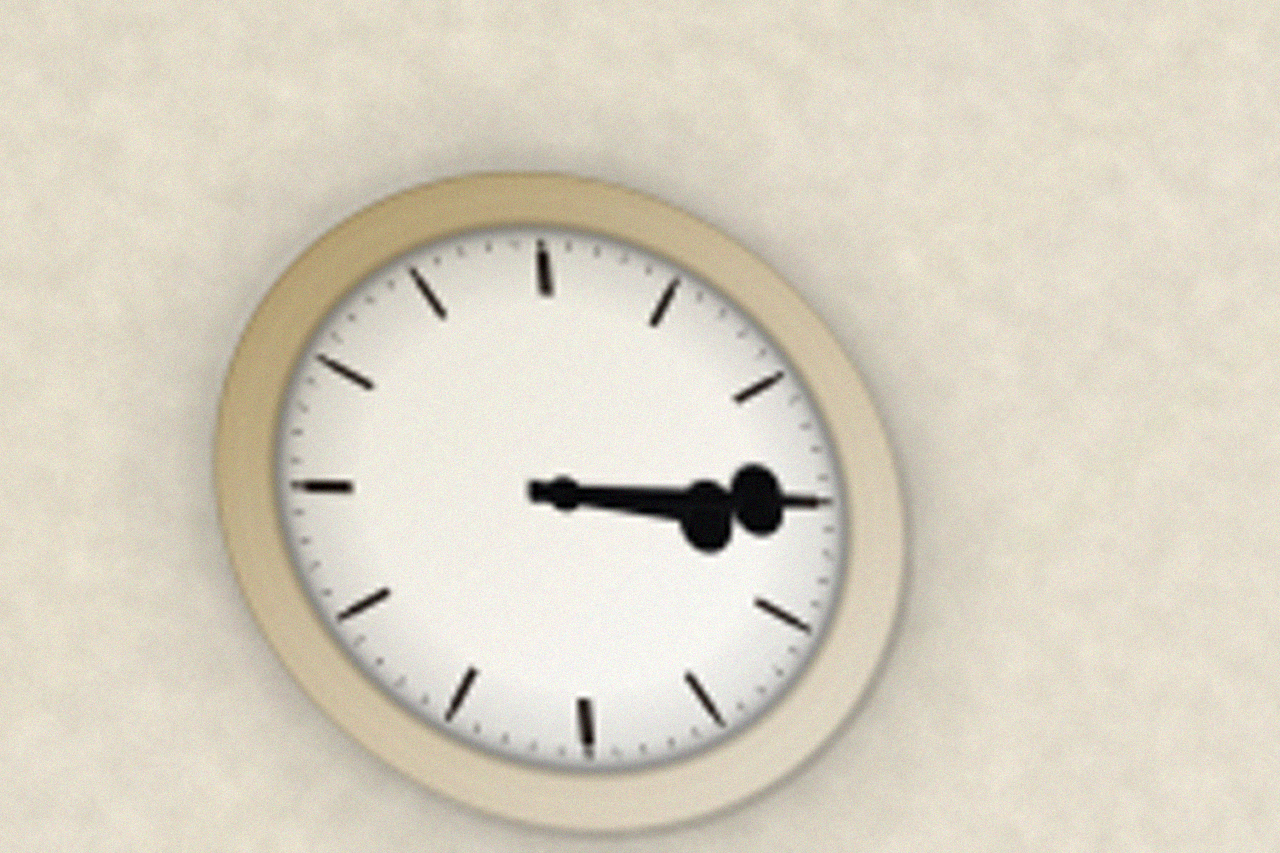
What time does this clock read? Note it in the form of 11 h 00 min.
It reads 3 h 15 min
